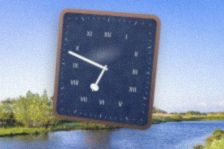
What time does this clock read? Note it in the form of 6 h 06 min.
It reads 6 h 48 min
